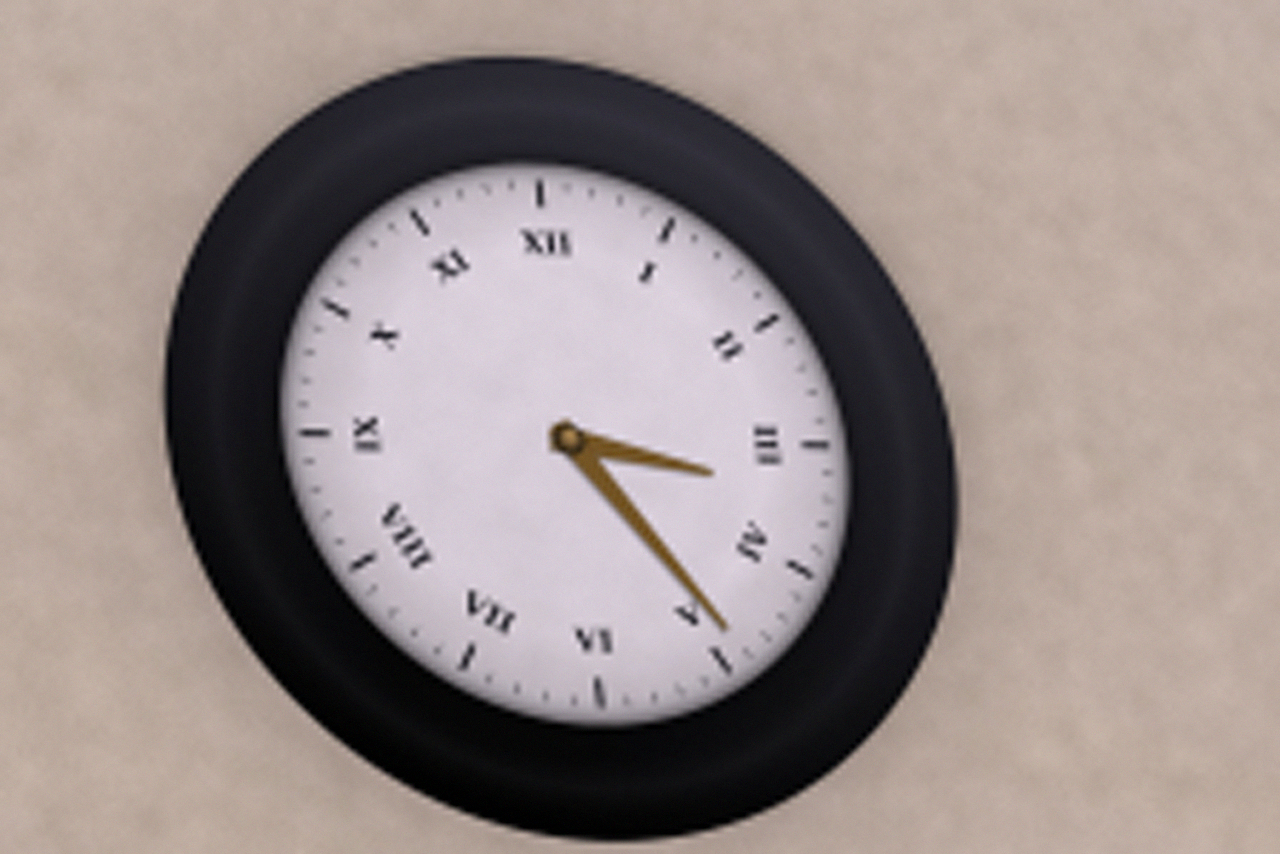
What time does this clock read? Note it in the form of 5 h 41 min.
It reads 3 h 24 min
